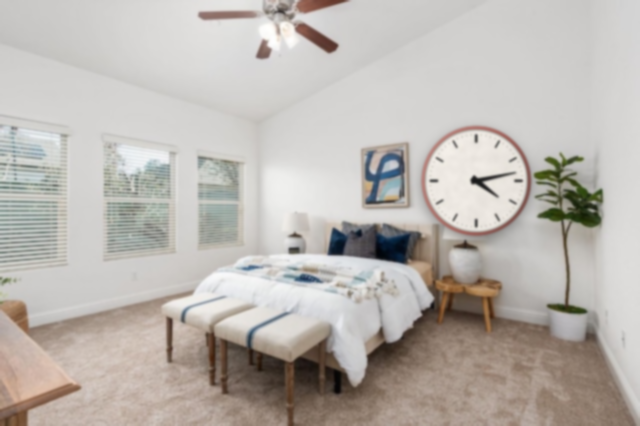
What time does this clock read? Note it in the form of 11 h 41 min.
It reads 4 h 13 min
